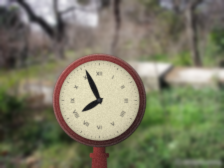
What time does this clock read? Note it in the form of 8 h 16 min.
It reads 7 h 56 min
